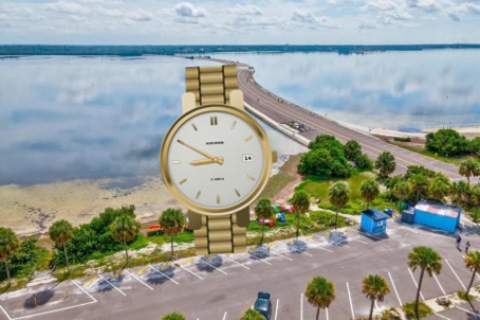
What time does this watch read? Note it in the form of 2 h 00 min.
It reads 8 h 50 min
